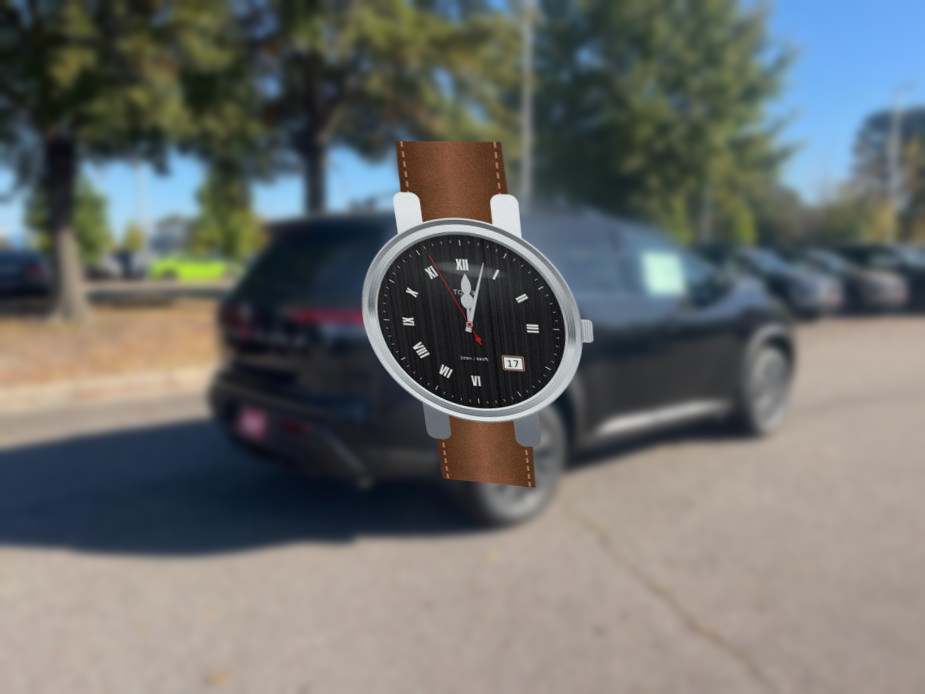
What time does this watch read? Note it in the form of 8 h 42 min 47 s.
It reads 12 h 02 min 56 s
